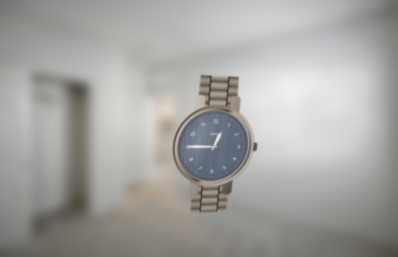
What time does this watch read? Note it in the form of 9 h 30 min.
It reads 12 h 45 min
